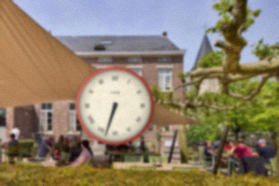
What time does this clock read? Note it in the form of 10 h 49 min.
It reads 6 h 33 min
